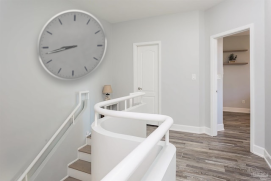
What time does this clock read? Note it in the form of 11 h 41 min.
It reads 8 h 43 min
